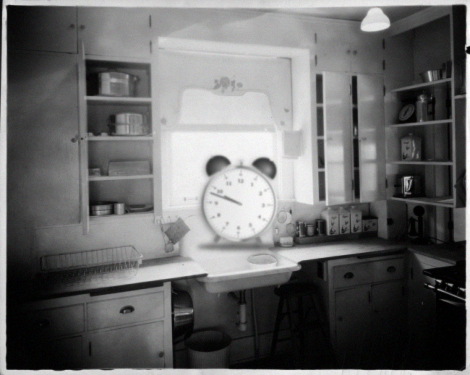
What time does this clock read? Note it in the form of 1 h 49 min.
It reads 9 h 48 min
